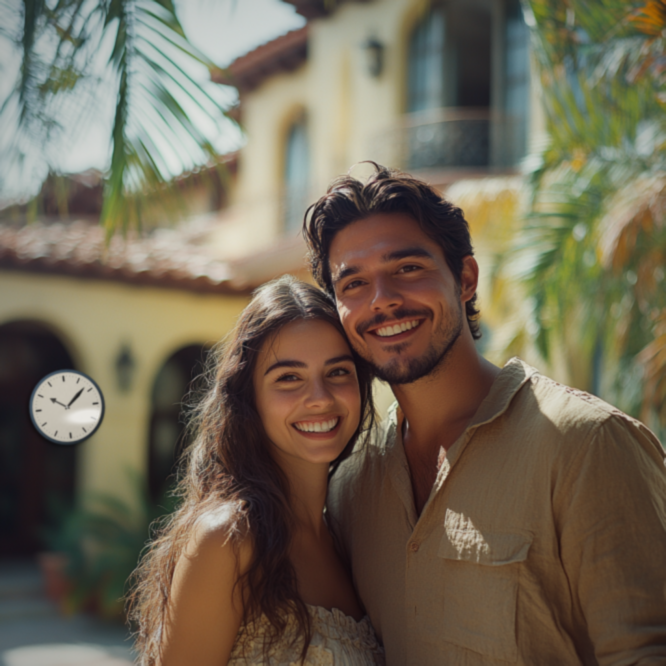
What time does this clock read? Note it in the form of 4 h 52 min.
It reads 10 h 08 min
